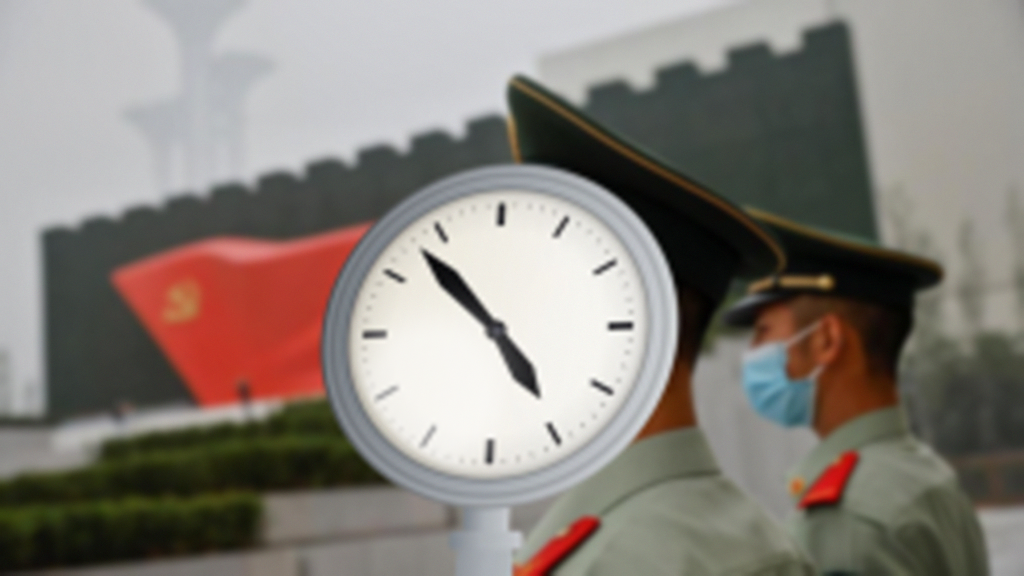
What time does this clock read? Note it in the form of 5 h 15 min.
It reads 4 h 53 min
